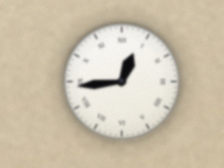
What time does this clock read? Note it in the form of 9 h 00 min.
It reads 12 h 44 min
